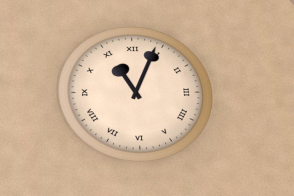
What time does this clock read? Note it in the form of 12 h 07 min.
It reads 11 h 04 min
